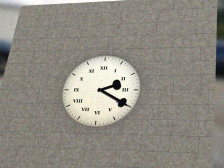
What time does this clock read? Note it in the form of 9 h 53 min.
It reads 2 h 20 min
